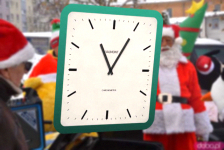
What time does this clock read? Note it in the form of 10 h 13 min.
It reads 11 h 05 min
